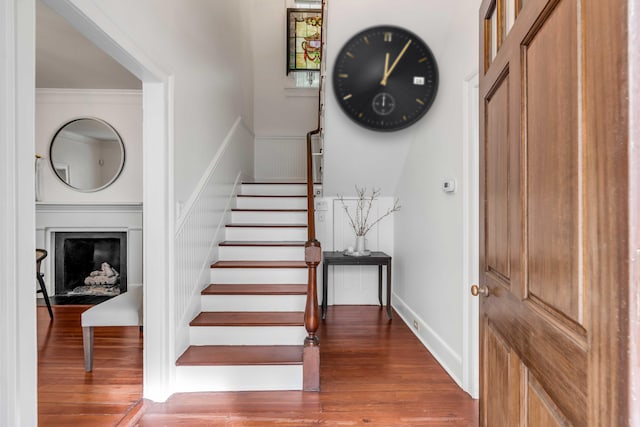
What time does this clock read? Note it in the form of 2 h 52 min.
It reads 12 h 05 min
